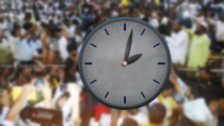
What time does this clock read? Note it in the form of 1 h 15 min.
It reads 2 h 02 min
